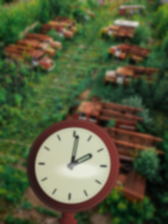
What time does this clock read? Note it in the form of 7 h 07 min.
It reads 2 h 01 min
